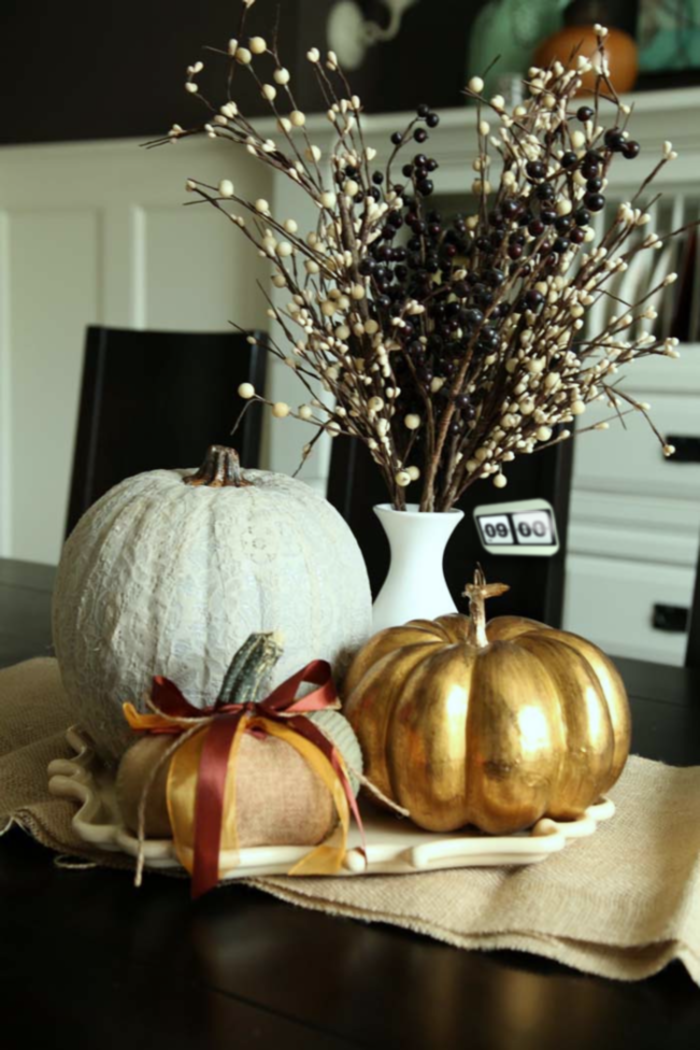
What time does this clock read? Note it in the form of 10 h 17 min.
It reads 9 h 00 min
